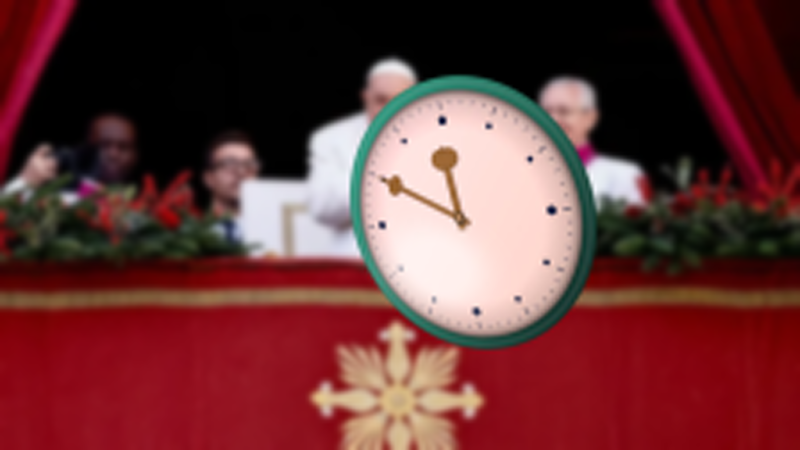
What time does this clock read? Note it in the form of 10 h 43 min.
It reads 11 h 50 min
